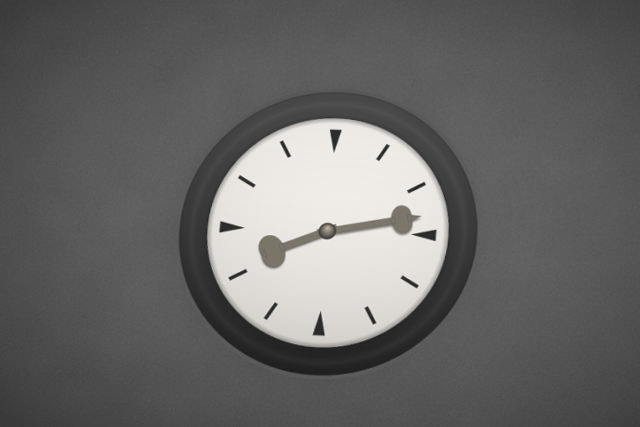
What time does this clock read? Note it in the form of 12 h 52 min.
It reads 8 h 13 min
